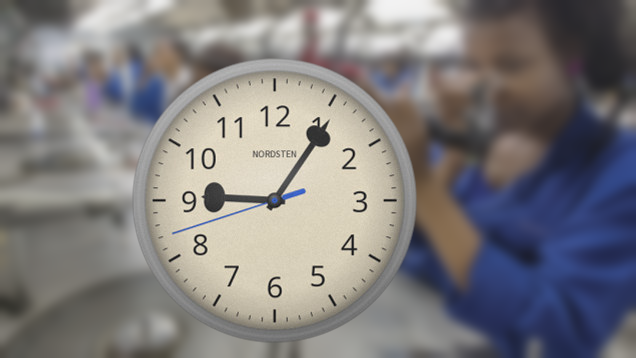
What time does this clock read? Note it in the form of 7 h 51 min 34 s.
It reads 9 h 05 min 42 s
